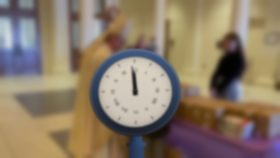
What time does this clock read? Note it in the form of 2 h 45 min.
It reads 11 h 59 min
